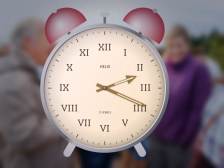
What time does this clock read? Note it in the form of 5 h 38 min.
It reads 2 h 19 min
